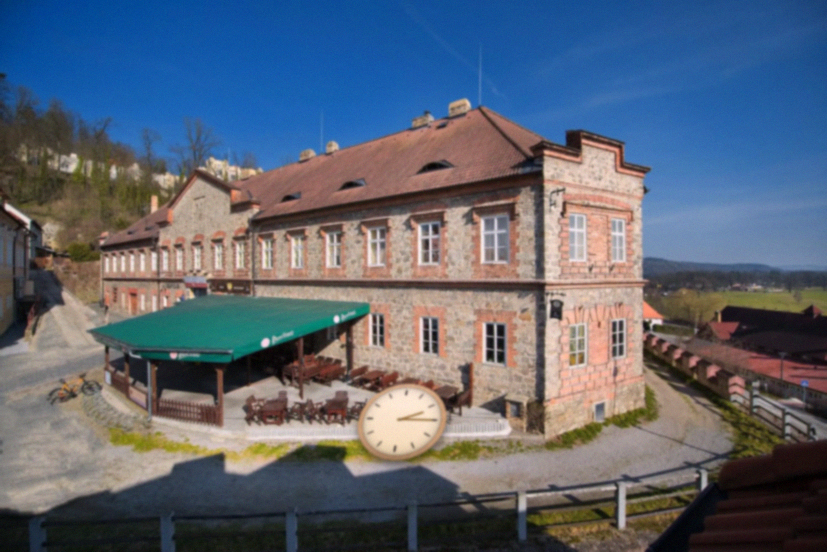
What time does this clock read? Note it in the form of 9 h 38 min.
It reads 2 h 15 min
